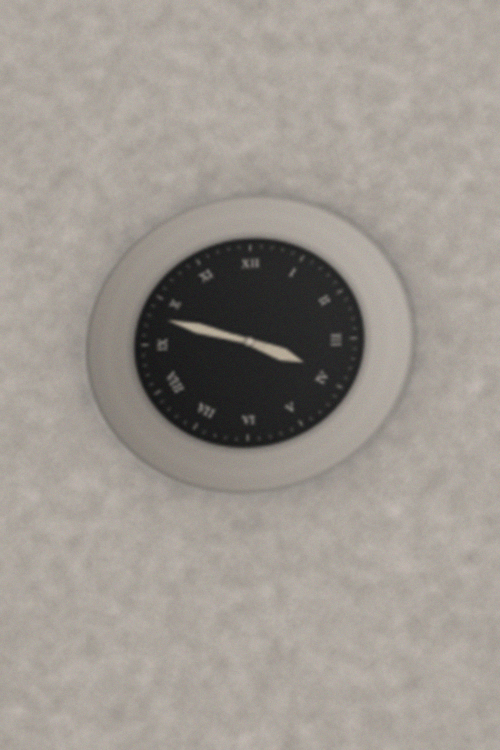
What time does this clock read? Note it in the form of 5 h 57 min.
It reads 3 h 48 min
